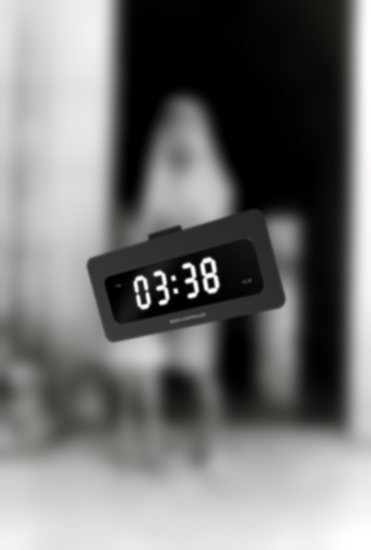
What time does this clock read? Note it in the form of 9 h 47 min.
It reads 3 h 38 min
